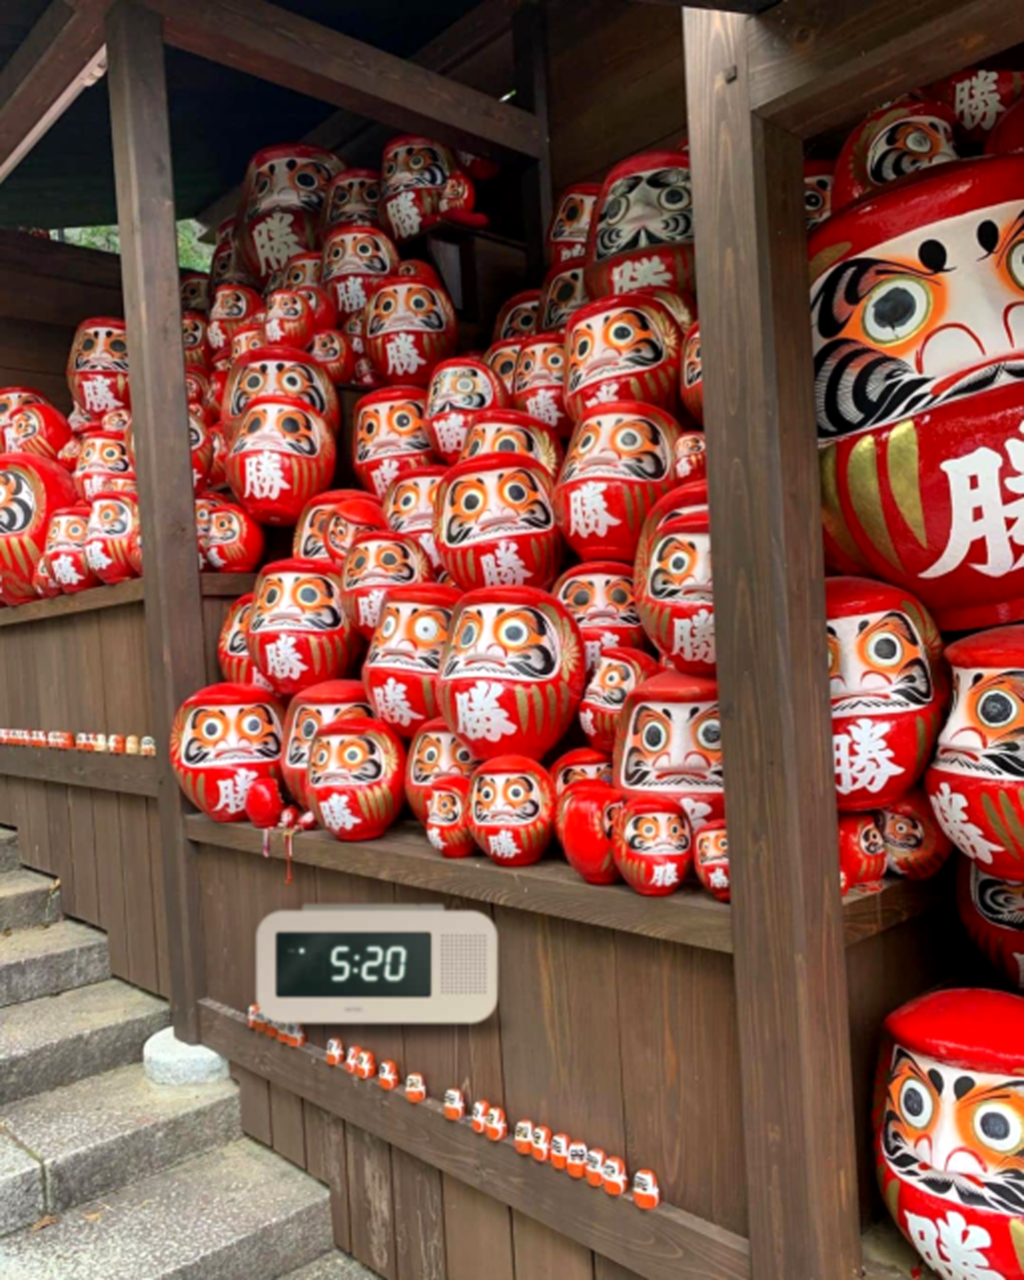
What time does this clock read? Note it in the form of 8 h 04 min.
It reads 5 h 20 min
